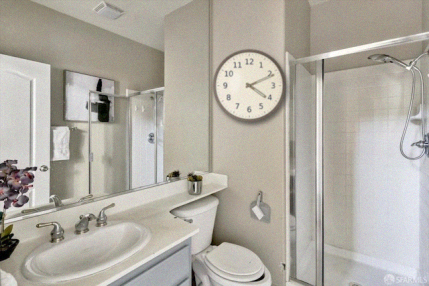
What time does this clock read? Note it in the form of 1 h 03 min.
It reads 4 h 11 min
